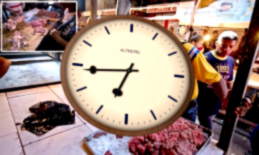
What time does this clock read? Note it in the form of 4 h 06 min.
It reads 6 h 44 min
